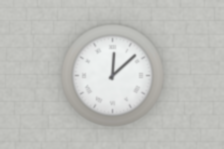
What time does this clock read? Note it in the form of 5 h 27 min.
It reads 12 h 08 min
